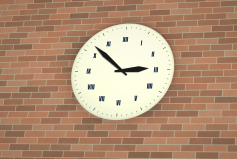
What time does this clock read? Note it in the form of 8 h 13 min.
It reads 2 h 52 min
